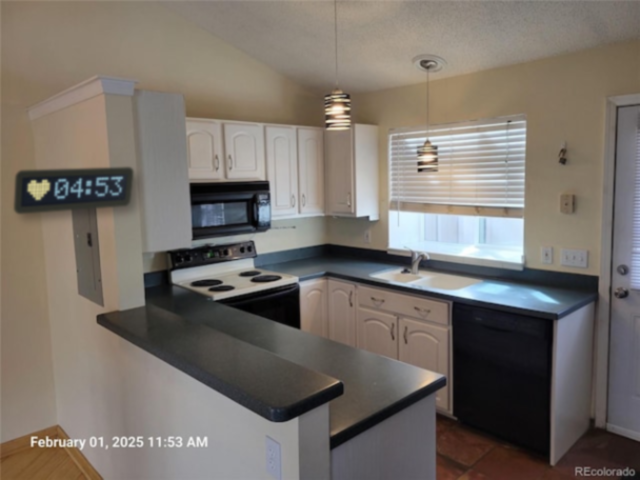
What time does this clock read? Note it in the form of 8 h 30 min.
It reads 4 h 53 min
